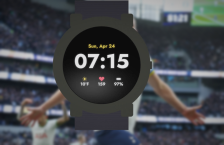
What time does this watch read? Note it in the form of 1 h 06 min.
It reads 7 h 15 min
